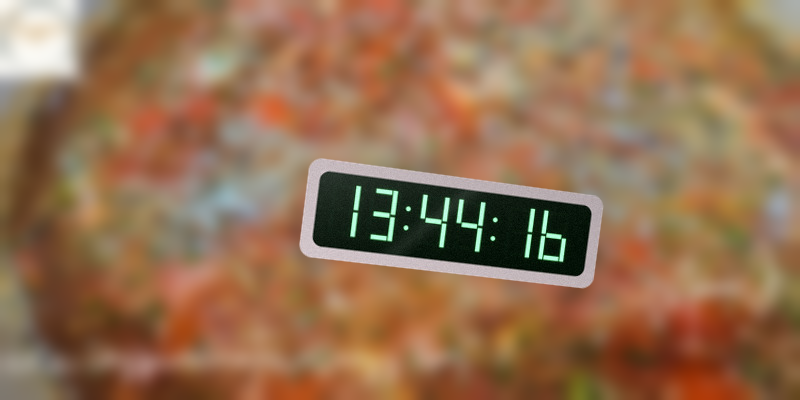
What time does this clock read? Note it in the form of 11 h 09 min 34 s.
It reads 13 h 44 min 16 s
